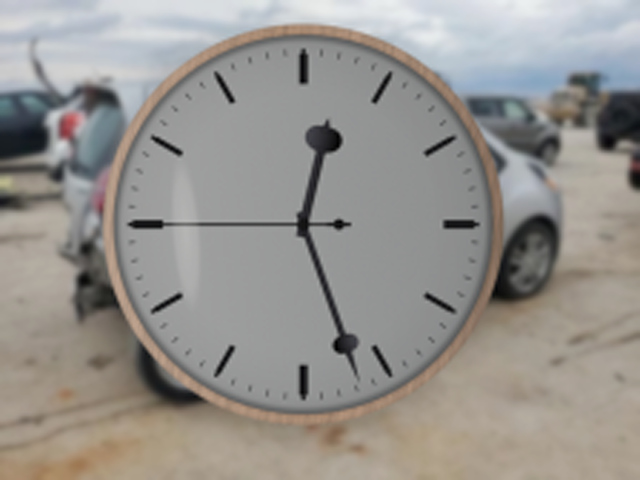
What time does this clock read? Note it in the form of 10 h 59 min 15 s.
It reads 12 h 26 min 45 s
